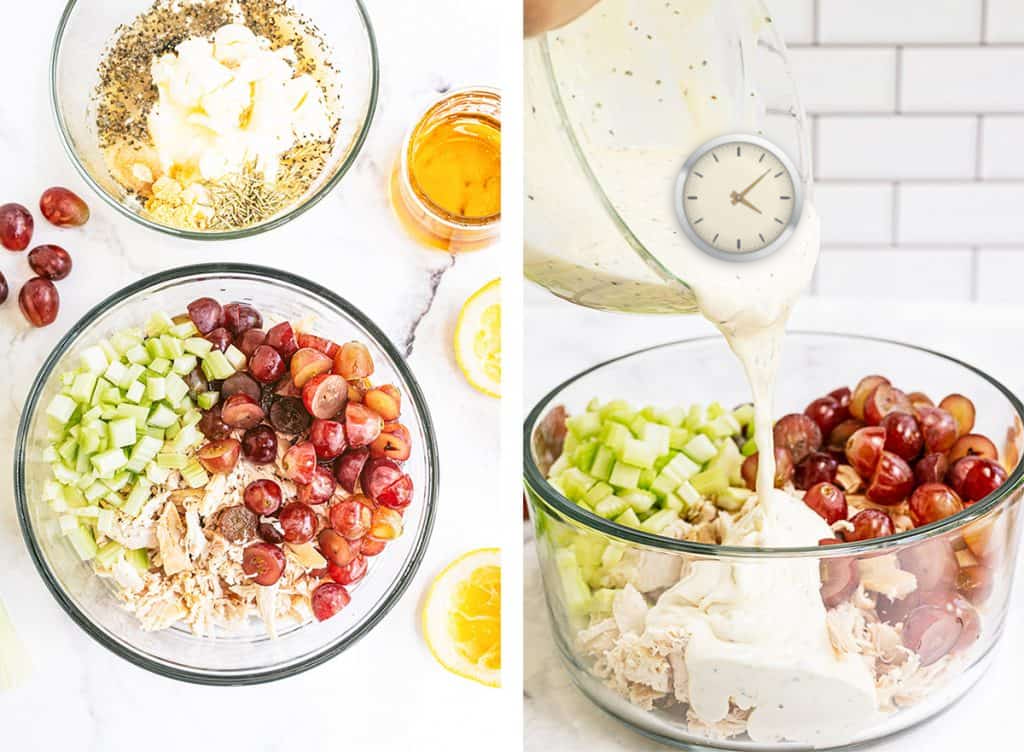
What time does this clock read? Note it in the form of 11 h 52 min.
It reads 4 h 08 min
